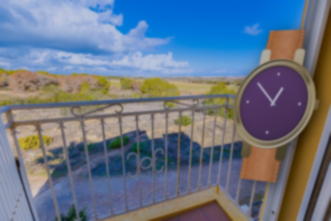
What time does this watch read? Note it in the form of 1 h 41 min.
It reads 12 h 52 min
